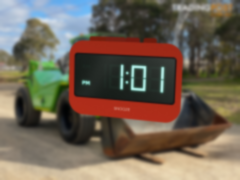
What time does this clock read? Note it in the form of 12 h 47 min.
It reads 1 h 01 min
